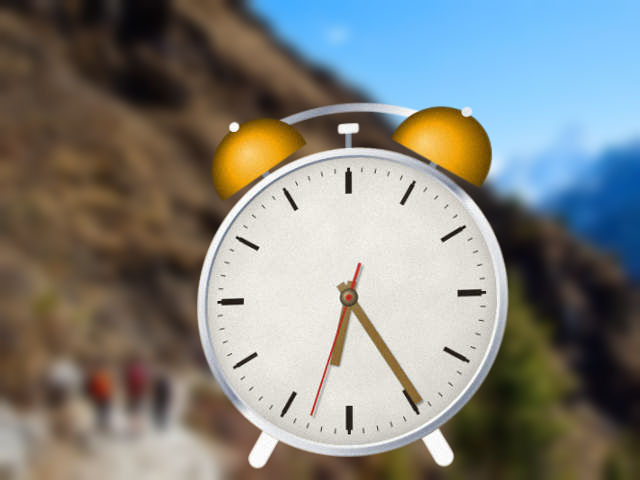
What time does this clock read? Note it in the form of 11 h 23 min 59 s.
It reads 6 h 24 min 33 s
